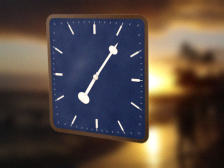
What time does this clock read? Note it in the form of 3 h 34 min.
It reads 7 h 06 min
